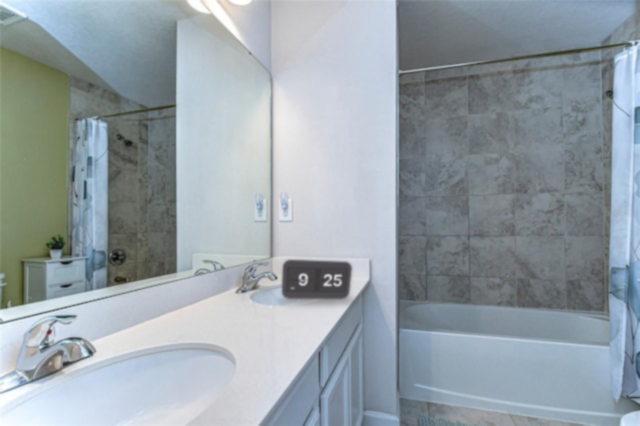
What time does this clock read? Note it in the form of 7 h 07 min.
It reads 9 h 25 min
